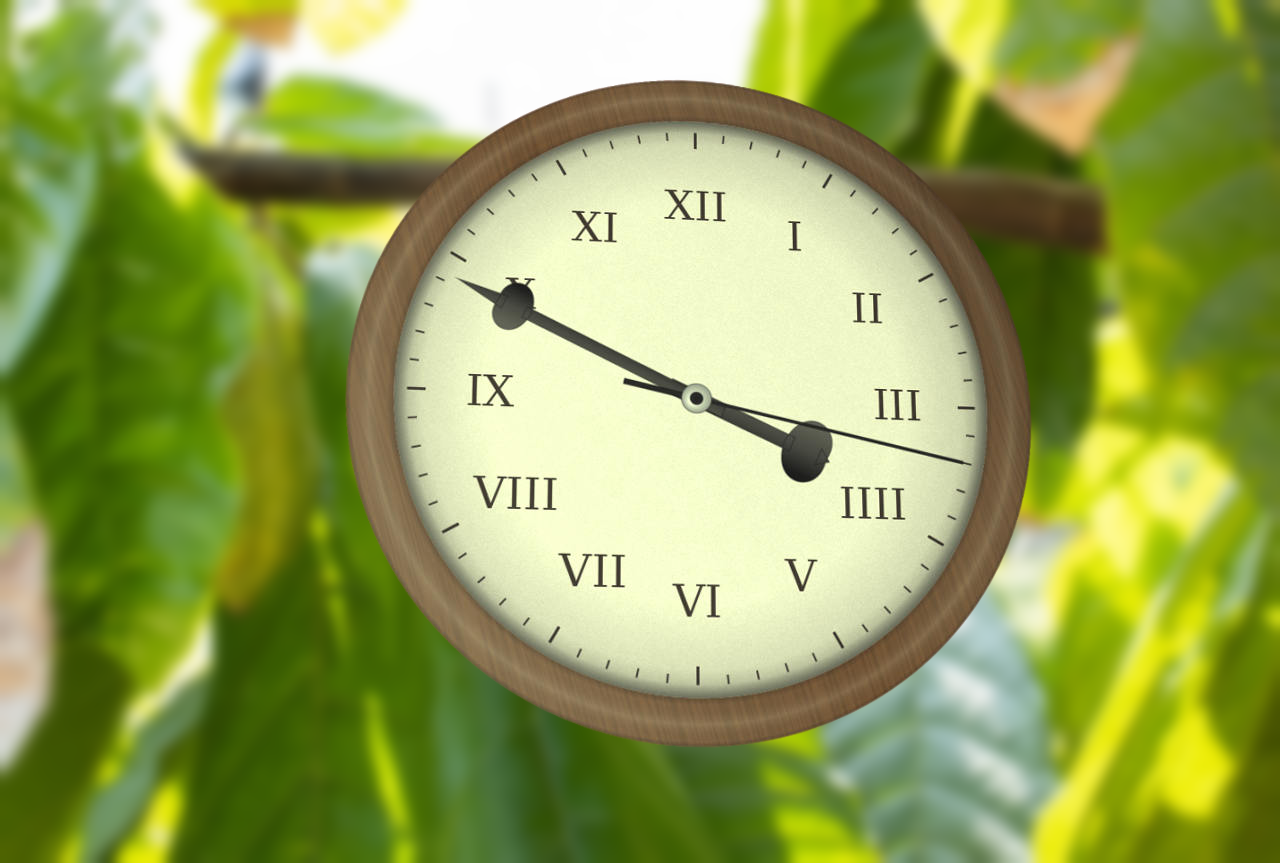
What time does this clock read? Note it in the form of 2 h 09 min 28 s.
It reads 3 h 49 min 17 s
